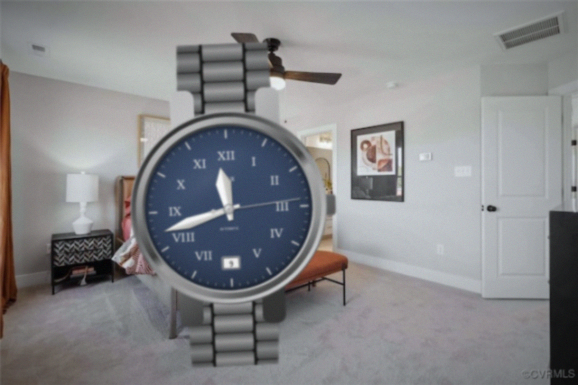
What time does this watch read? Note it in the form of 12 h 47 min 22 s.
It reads 11 h 42 min 14 s
